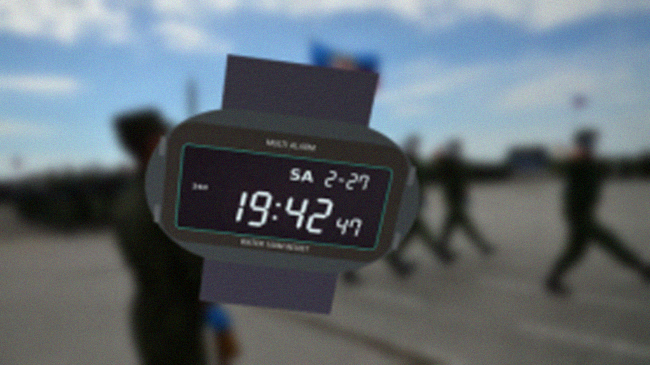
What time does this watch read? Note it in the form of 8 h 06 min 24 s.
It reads 19 h 42 min 47 s
